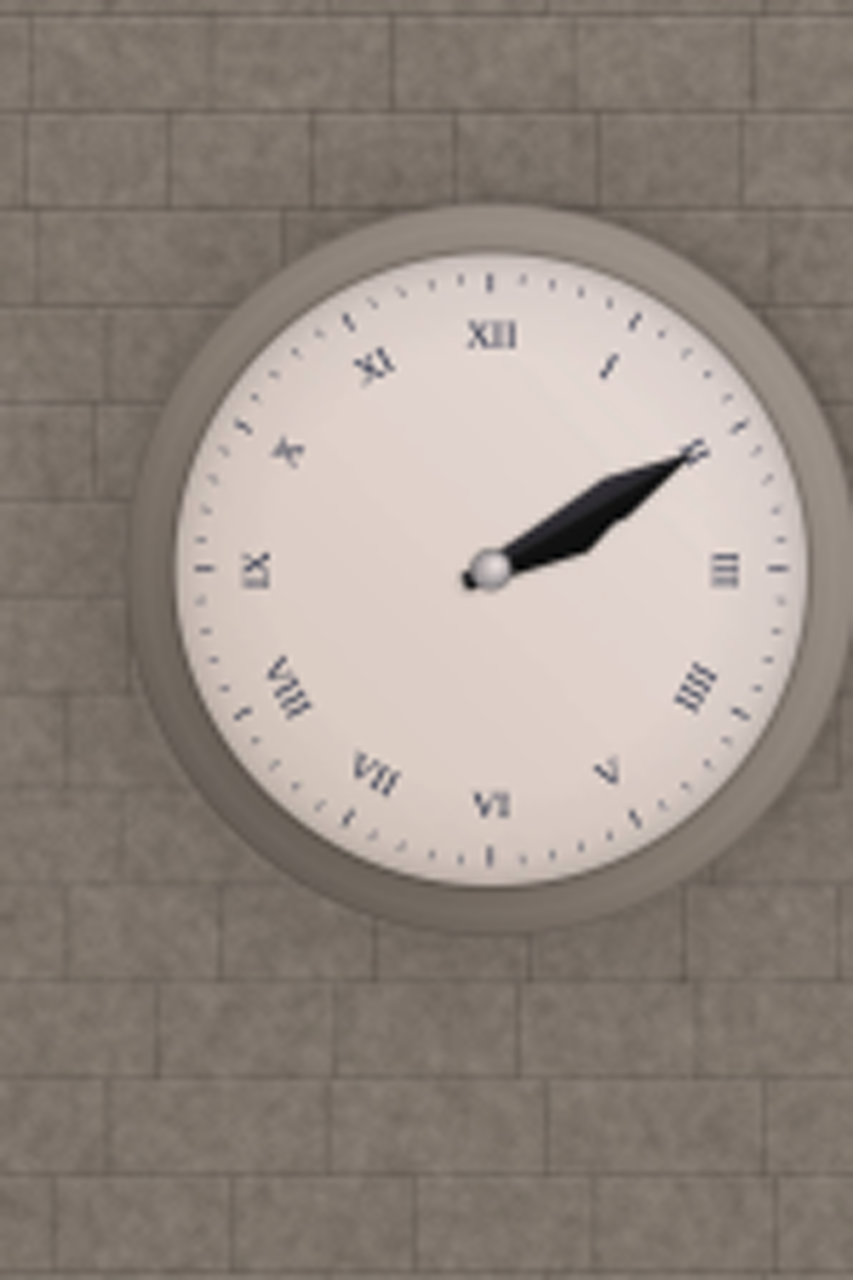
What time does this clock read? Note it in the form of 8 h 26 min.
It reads 2 h 10 min
